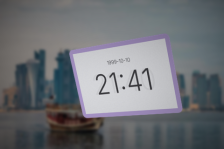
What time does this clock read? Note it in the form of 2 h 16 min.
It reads 21 h 41 min
